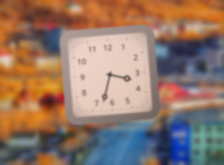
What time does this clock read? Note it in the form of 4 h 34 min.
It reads 3 h 33 min
